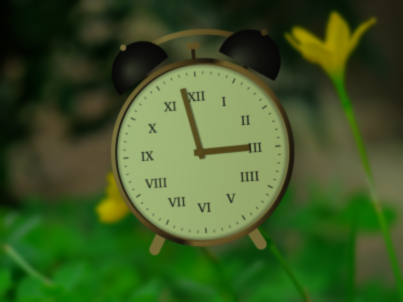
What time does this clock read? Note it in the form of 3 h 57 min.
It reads 2 h 58 min
